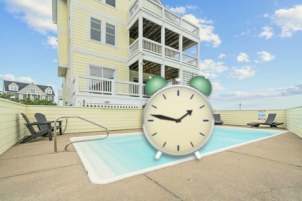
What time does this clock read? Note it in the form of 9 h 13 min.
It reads 1 h 47 min
